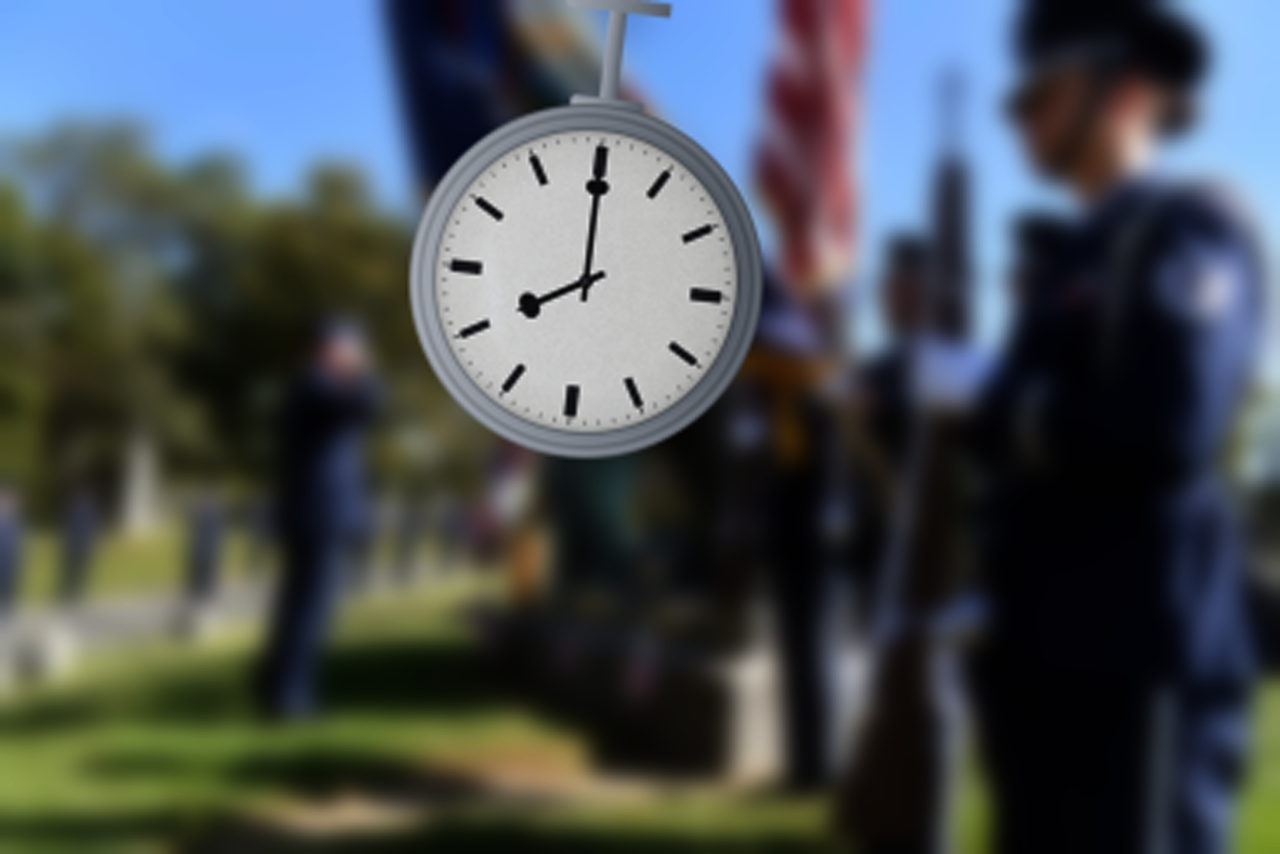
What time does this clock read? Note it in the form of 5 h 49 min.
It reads 8 h 00 min
